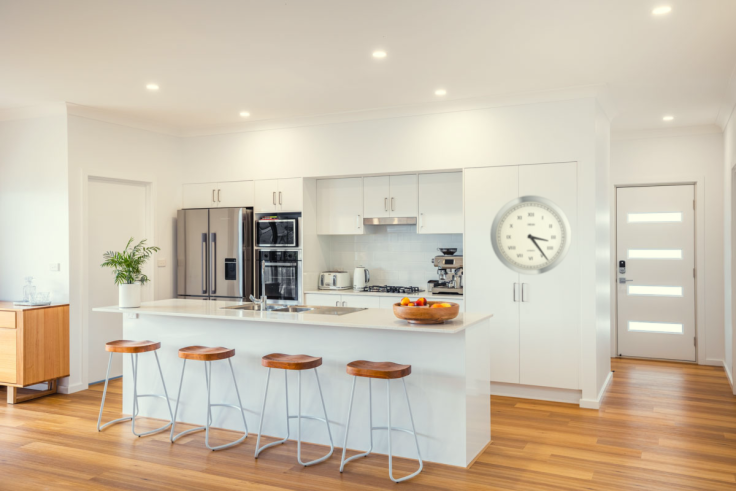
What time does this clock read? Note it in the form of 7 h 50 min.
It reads 3 h 24 min
